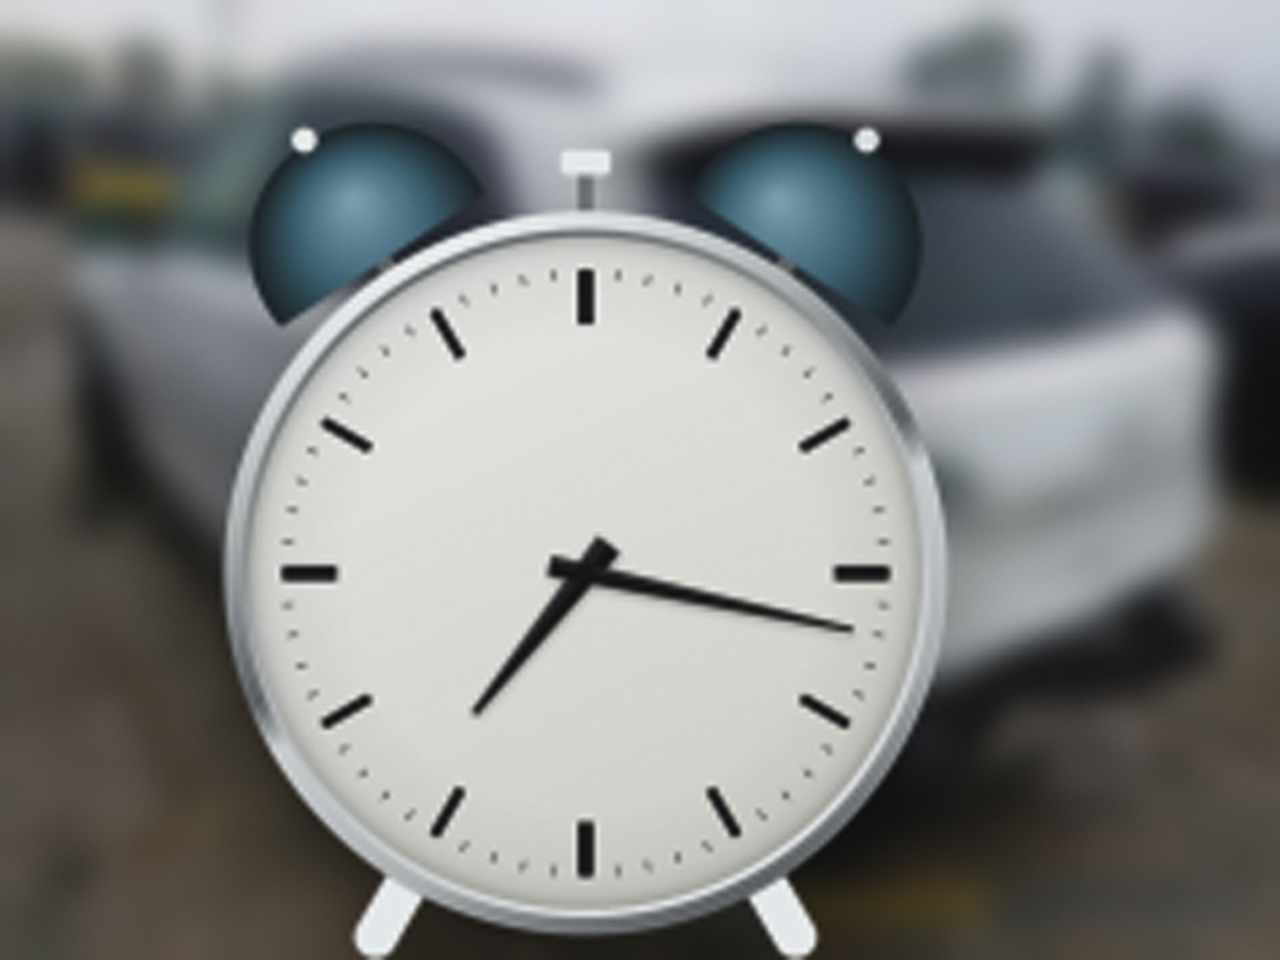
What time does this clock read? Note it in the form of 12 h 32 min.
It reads 7 h 17 min
